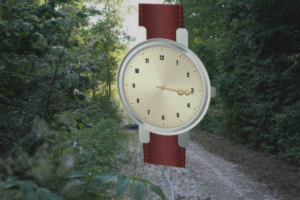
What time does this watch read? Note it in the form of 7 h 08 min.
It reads 3 h 16 min
